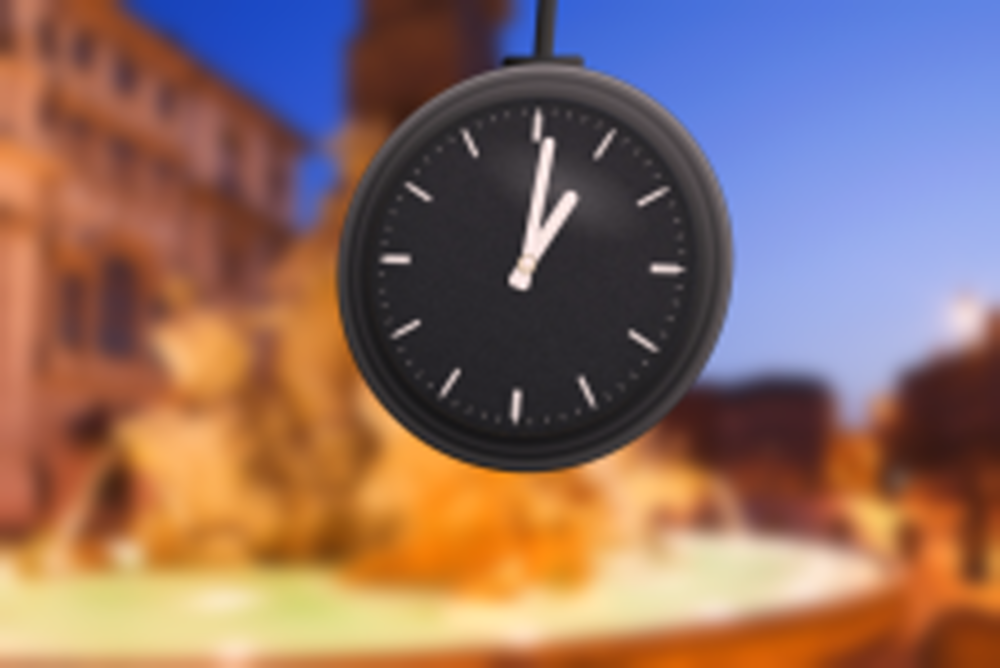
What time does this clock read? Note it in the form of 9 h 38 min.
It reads 1 h 01 min
